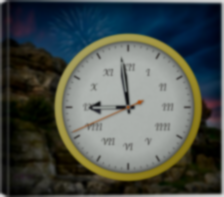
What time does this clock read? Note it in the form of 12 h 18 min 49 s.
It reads 8 h 58 min 41 s
